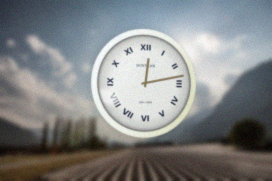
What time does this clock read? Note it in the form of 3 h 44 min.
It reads 12 h 13 min
